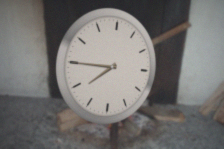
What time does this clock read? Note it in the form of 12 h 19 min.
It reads 7 h 45 min
